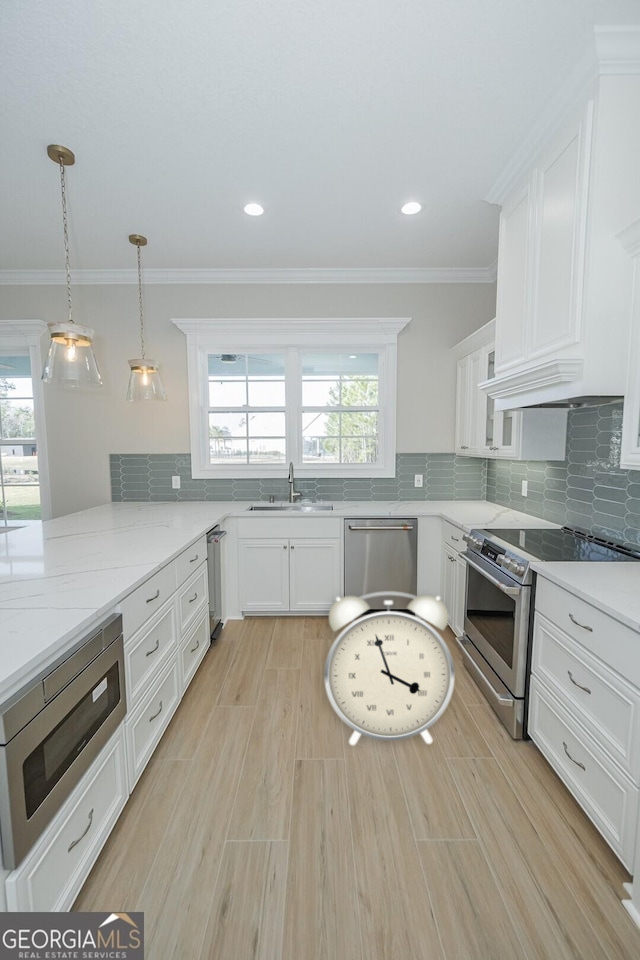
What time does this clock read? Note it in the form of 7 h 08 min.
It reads 3 h 57 min
